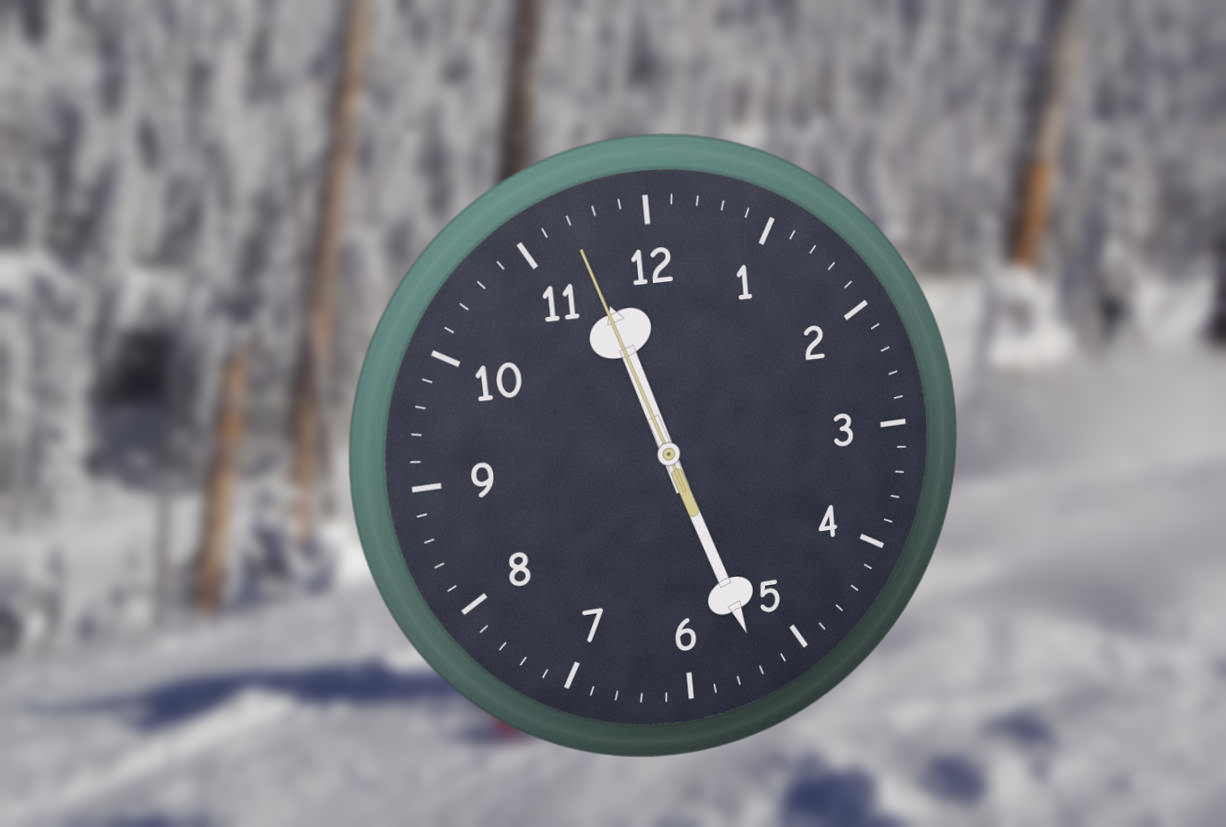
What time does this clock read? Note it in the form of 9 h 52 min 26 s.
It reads 11 h 26 min 57 s
